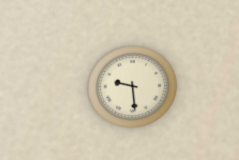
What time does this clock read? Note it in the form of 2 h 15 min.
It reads 9 h 29 min
